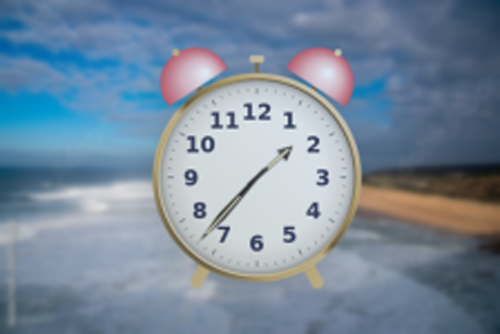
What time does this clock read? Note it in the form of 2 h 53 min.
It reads 1 h 37 min
